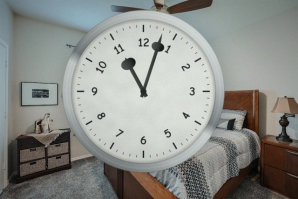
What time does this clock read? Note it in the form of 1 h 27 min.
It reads 11 h 03 min
